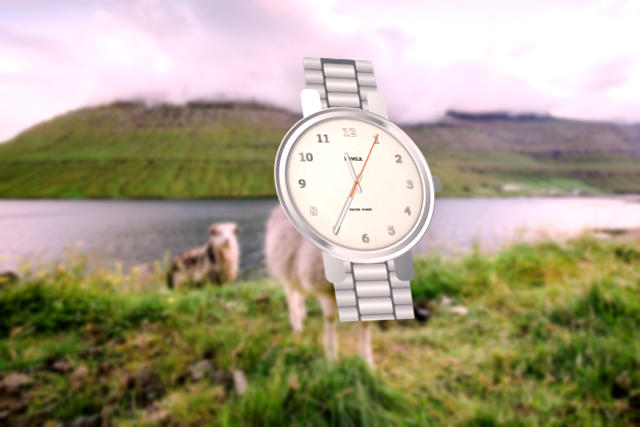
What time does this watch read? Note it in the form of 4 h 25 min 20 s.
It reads 11 h 35 min 05 s
